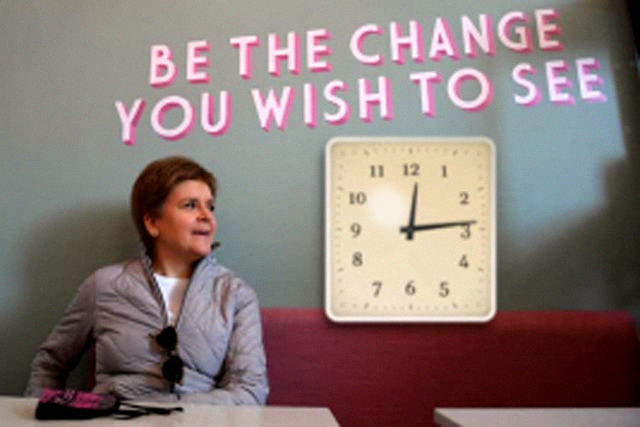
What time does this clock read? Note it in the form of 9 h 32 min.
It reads 12 h 14 min
